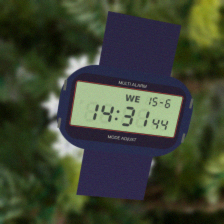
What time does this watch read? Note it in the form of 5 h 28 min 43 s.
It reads 14 h 31 min 44 s
